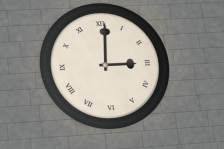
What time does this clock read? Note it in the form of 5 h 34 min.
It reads 3 h 01 min
